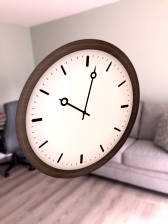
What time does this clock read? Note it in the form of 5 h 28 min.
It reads 10 h 02 min
